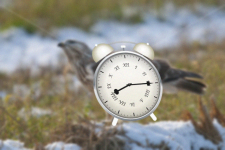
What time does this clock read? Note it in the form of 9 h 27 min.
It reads 8 h 15 min
